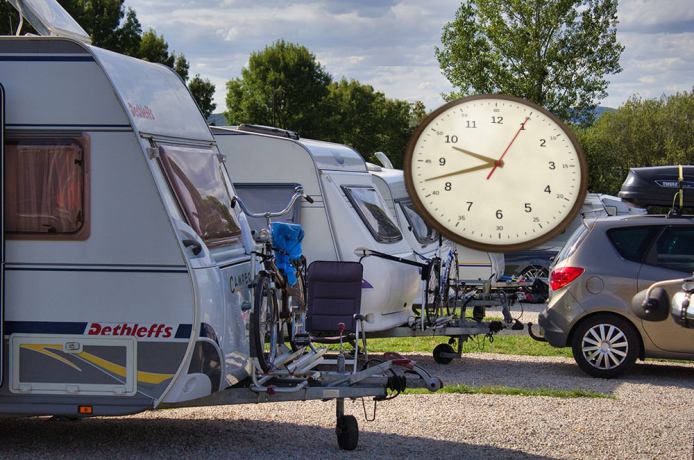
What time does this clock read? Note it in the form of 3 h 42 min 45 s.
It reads 9 h 42 min 05 s
